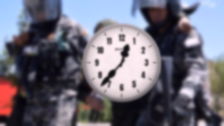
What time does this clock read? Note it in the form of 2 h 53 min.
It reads 12 h 37 min
